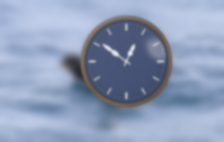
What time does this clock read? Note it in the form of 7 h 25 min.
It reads 12 h 51 min
